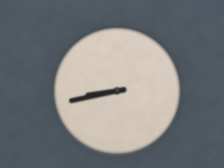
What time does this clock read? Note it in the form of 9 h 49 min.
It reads 8 h 43 min
